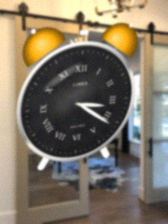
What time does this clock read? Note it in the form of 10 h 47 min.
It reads 3 h 21 min
